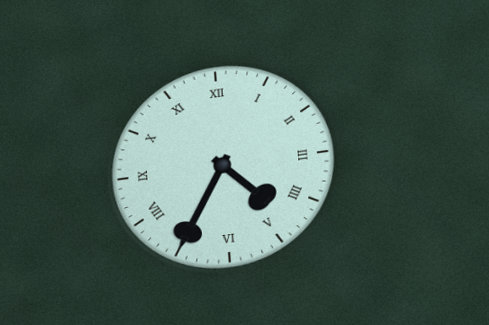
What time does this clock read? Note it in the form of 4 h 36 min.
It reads 4 h 35 min
